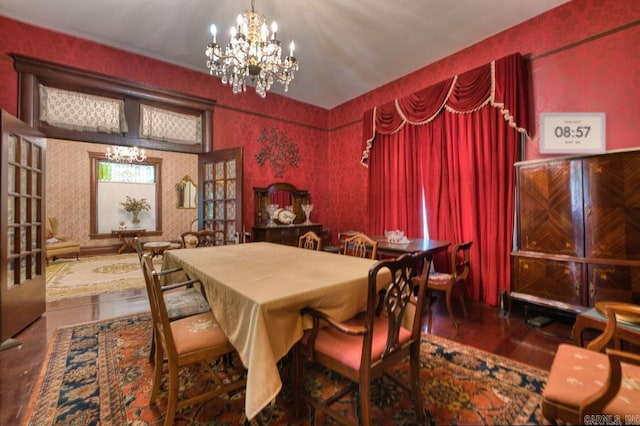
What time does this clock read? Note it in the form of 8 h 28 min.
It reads 8 h 57 min
